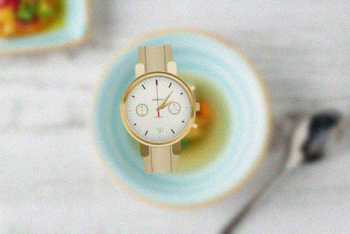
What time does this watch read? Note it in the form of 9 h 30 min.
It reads 2 h 07 min
